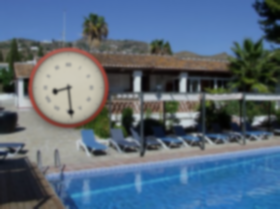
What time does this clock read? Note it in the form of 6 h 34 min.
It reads 8 h 29 min
